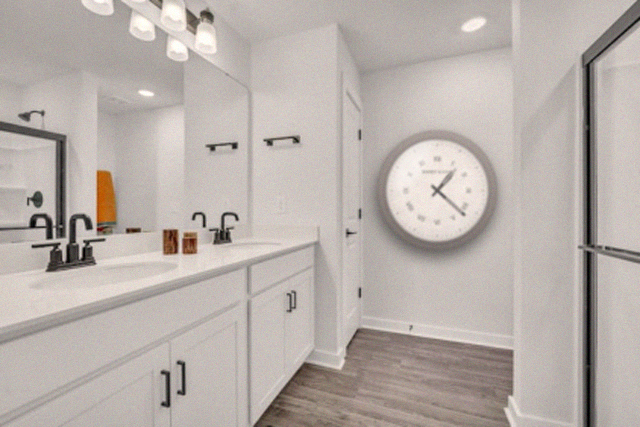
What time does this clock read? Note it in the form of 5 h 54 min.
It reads 1 h 22 min
